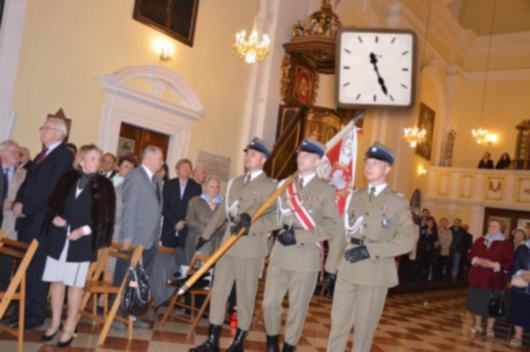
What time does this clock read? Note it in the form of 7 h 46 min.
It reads 11 h 26 min
